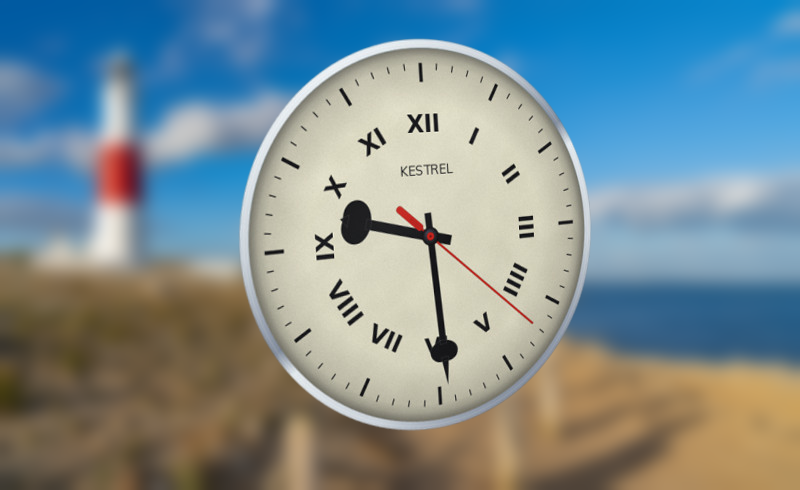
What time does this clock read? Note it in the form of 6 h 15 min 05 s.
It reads 9 h 29 min 22 s
